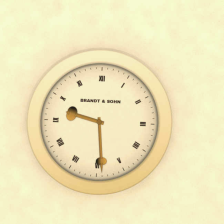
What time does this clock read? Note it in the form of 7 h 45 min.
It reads 9 h 29 min
